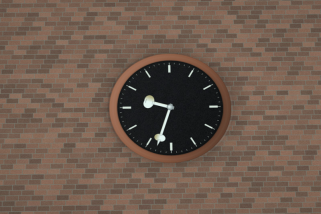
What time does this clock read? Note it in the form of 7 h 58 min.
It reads 9 h 33 min
